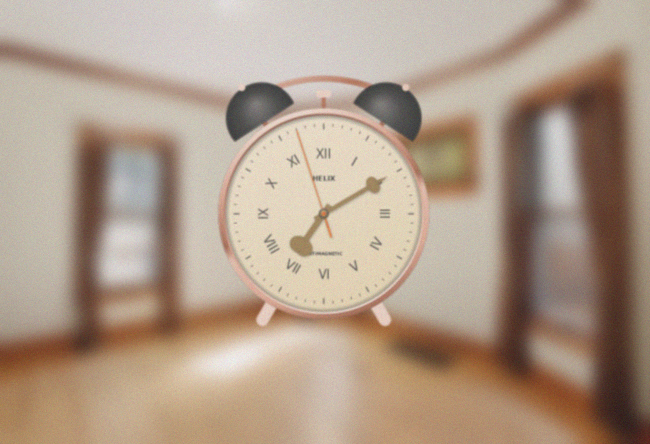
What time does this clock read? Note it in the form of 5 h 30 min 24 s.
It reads 7 h 09 min 57 s
